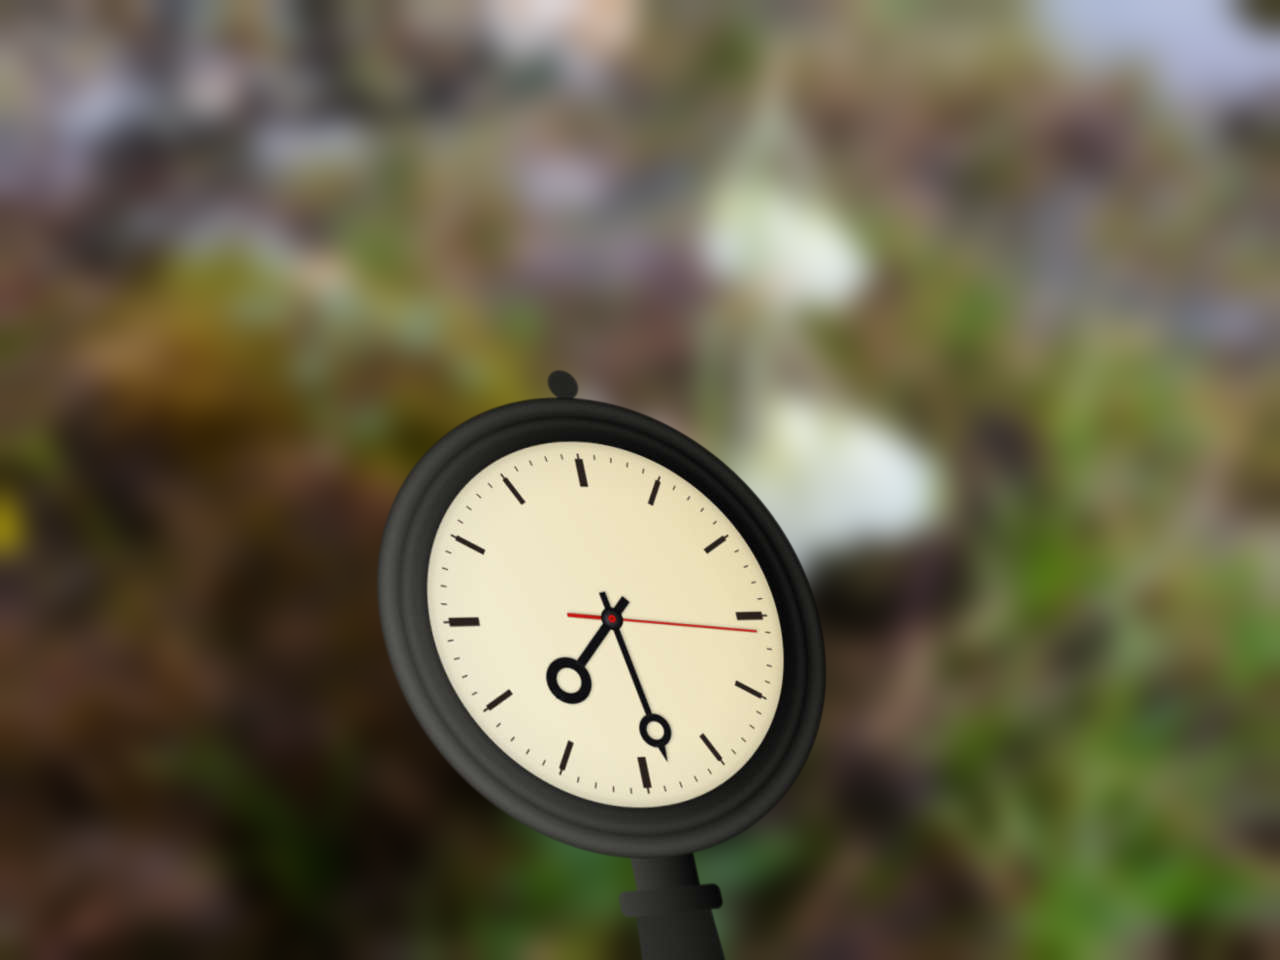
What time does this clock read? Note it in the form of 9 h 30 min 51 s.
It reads 7 h 28 min 16 s
